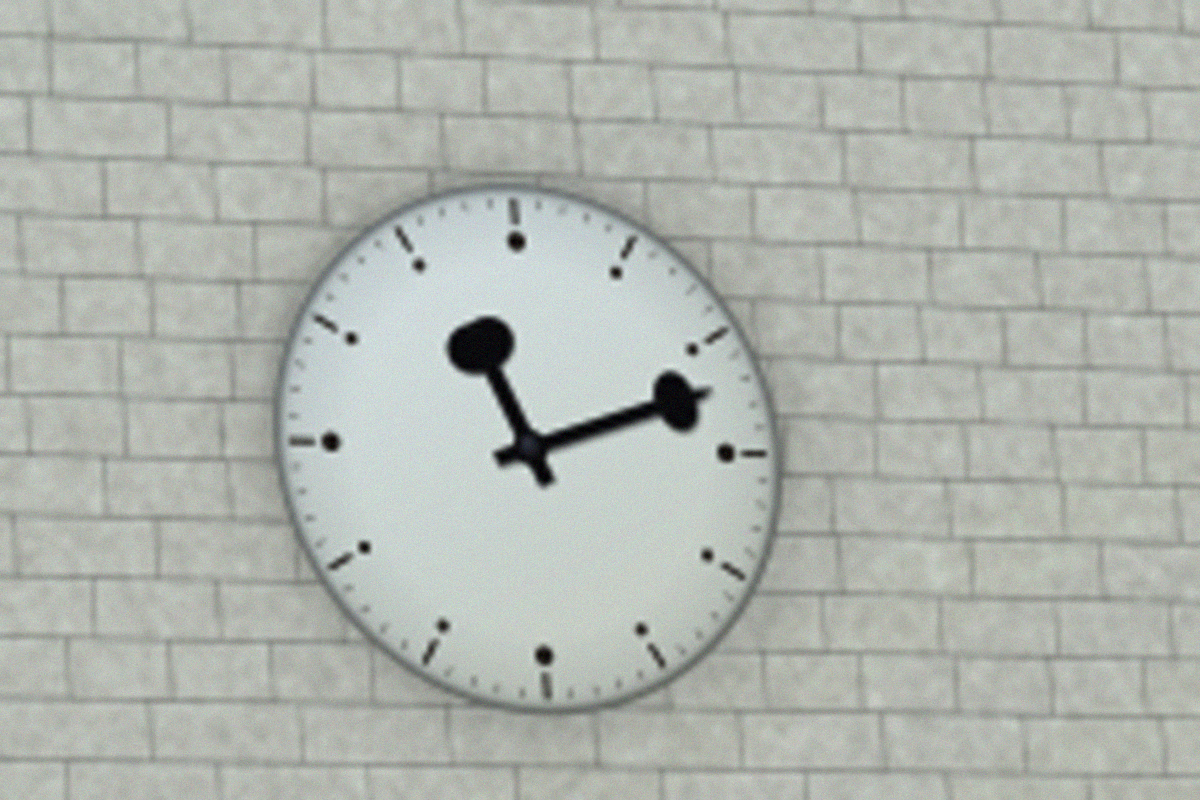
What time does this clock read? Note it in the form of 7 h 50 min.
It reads 11 h 12 min
